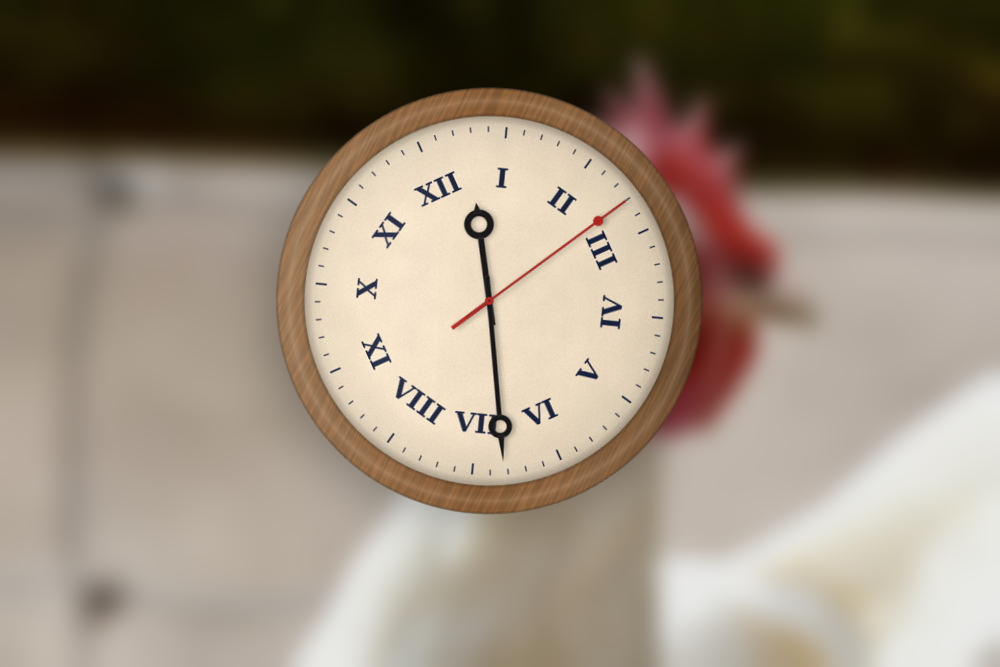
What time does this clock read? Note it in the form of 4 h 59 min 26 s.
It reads 12 h 33 min 13 s
